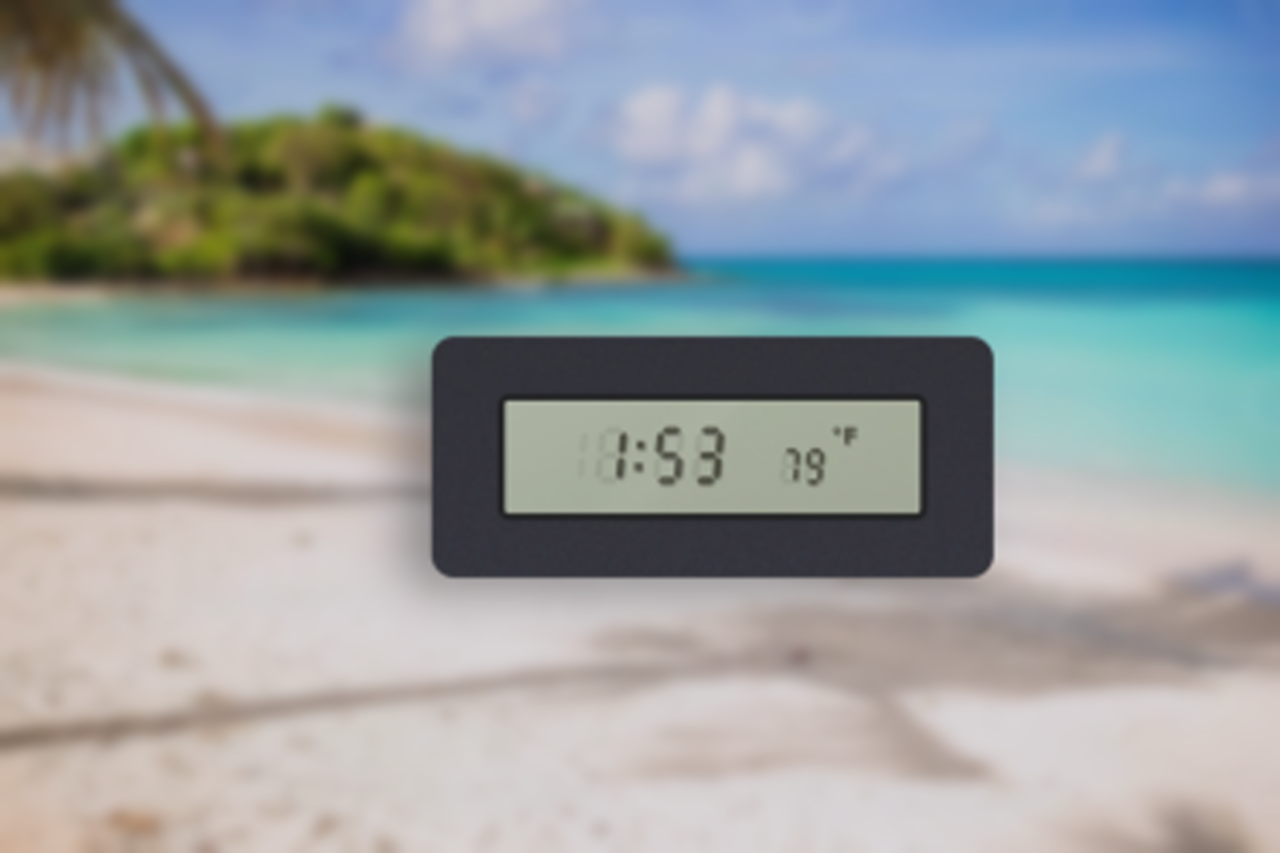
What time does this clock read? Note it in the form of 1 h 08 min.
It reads 1 h 53 min
